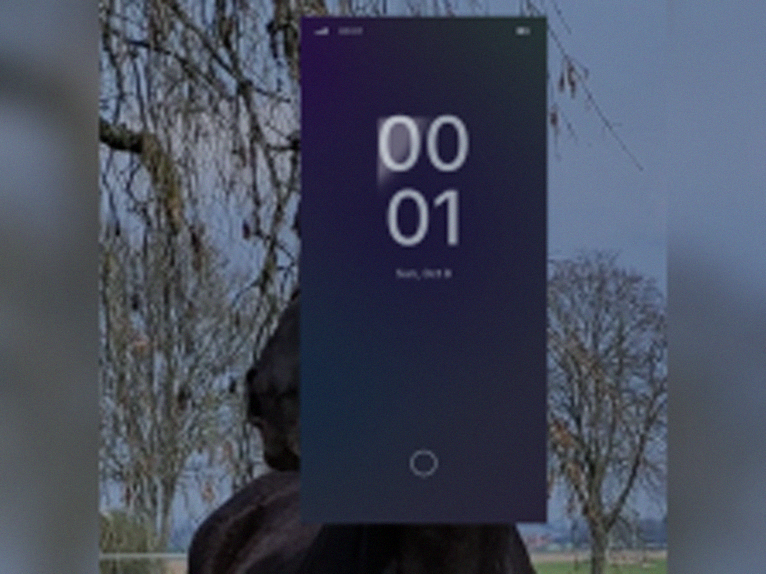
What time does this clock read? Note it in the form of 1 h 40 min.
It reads 0 h 01 min
